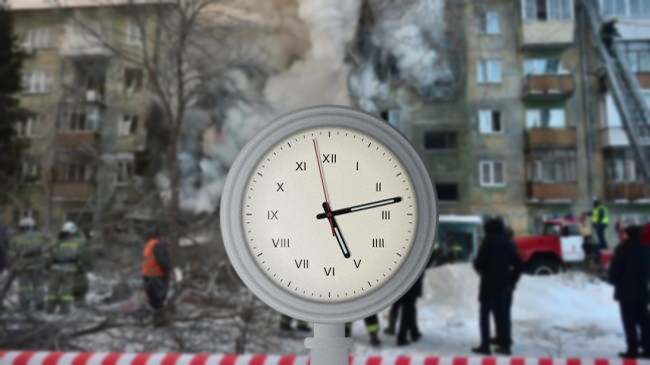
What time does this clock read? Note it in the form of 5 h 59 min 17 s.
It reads 5 h 12 min 58 s
